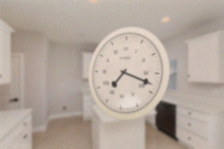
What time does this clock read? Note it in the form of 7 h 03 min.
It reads 7 h 18 min
